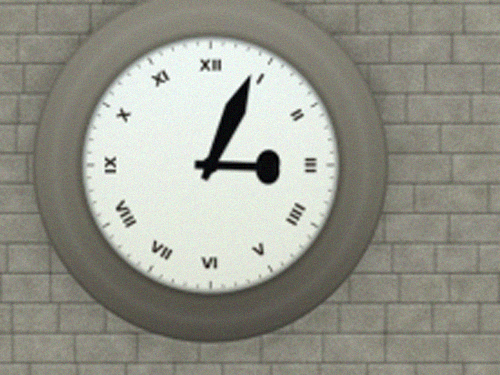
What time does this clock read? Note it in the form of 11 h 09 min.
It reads 3 h 04 min
